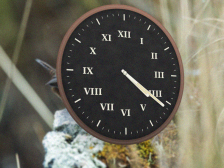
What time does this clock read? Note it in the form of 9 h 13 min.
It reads 4 h 21 min
